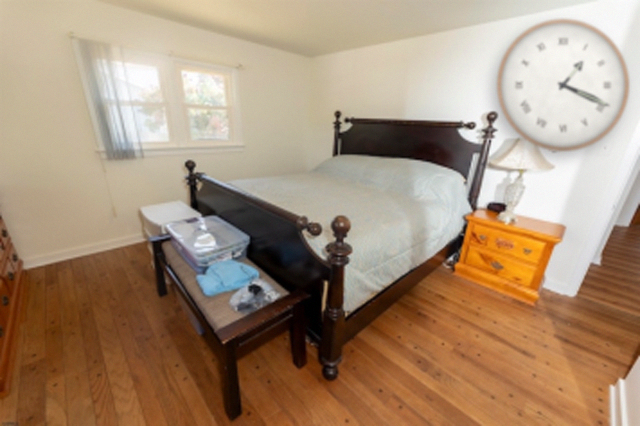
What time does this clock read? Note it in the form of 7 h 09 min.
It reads 1 h 19 min
